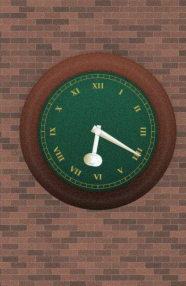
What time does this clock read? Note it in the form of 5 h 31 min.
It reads 6 h 20 min
